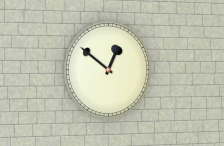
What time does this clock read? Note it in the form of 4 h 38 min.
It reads 12 h 51 min
